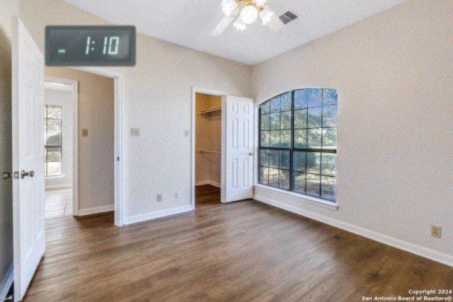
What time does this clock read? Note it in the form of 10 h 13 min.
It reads 1 h 10 min
